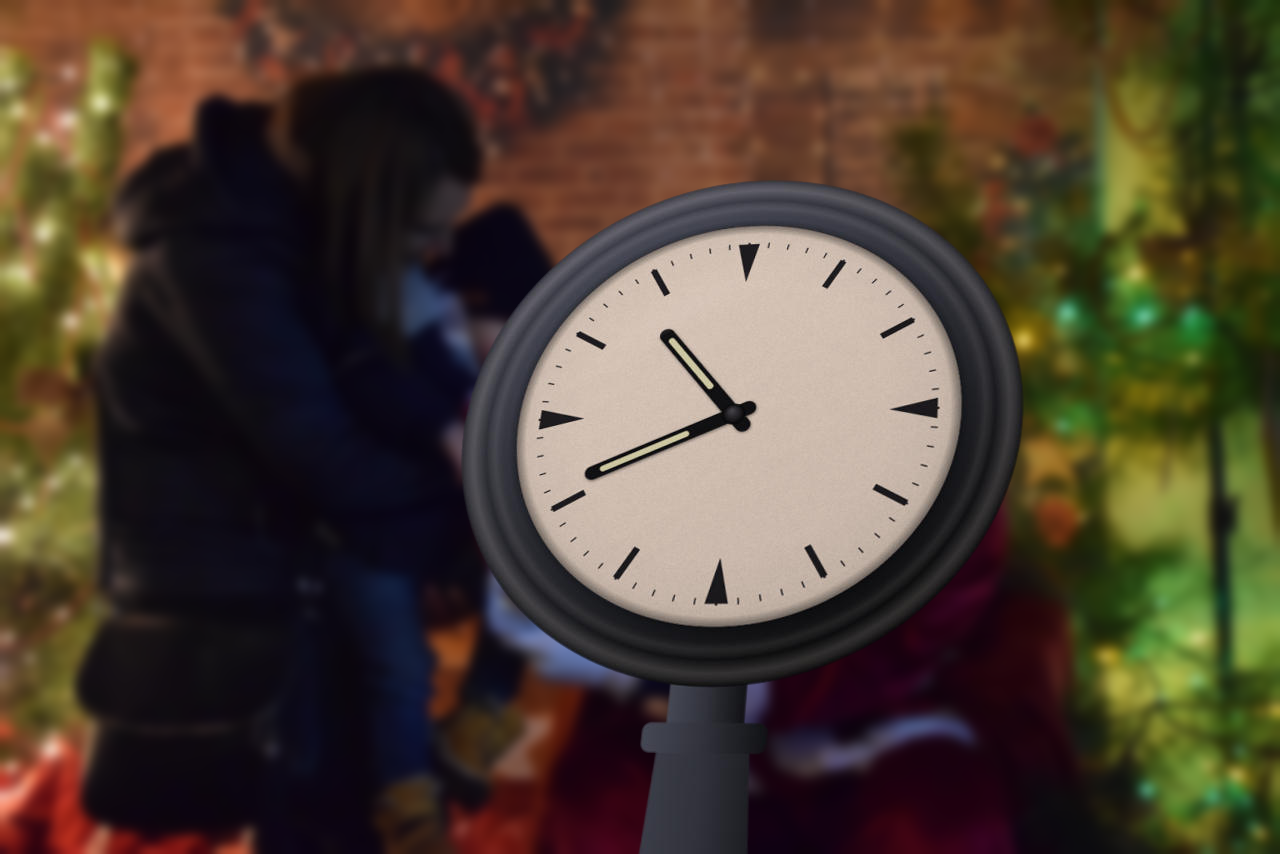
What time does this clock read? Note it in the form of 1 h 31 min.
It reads 10 h 41 min
